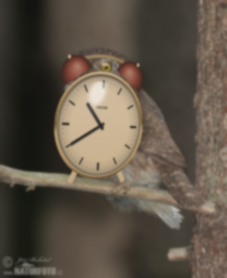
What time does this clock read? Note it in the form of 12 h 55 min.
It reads 10 h 40 min
